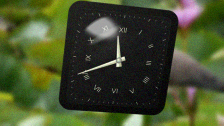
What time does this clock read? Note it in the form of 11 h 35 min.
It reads 11 h 41 min
